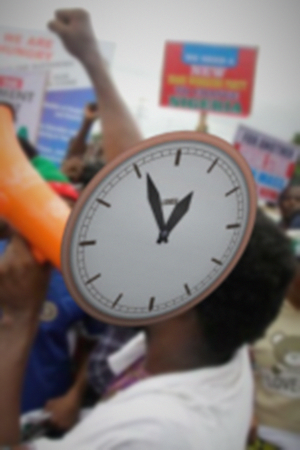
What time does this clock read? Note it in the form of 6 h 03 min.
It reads 12 h 56 min
